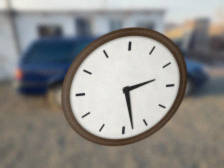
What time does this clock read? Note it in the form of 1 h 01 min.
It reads 2 h 28 min
